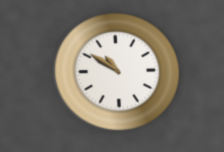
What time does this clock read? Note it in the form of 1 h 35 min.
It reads 10 h 51 min
